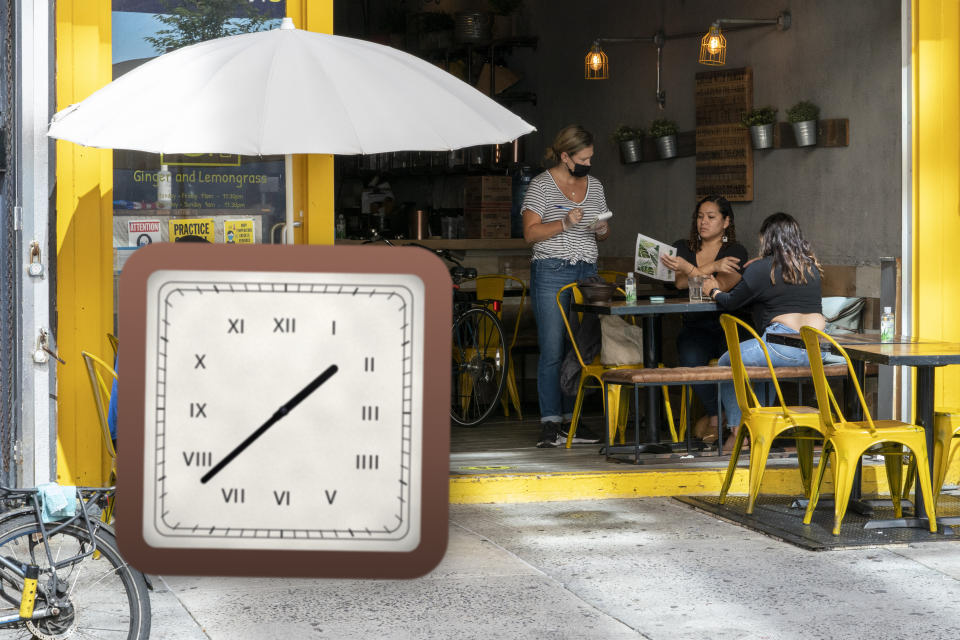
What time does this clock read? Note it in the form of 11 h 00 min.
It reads 1 h 38 min
